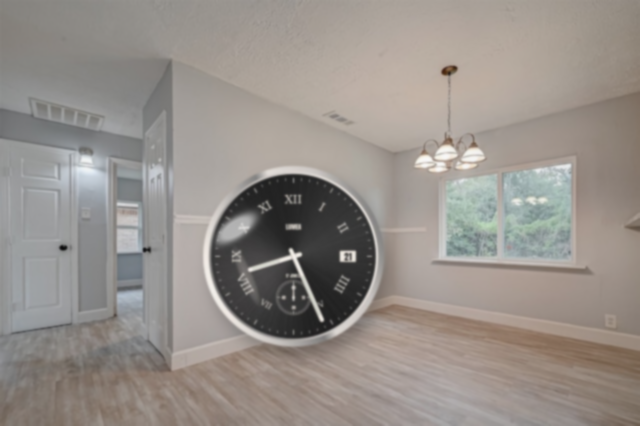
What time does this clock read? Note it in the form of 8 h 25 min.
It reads 8 h 26 min
